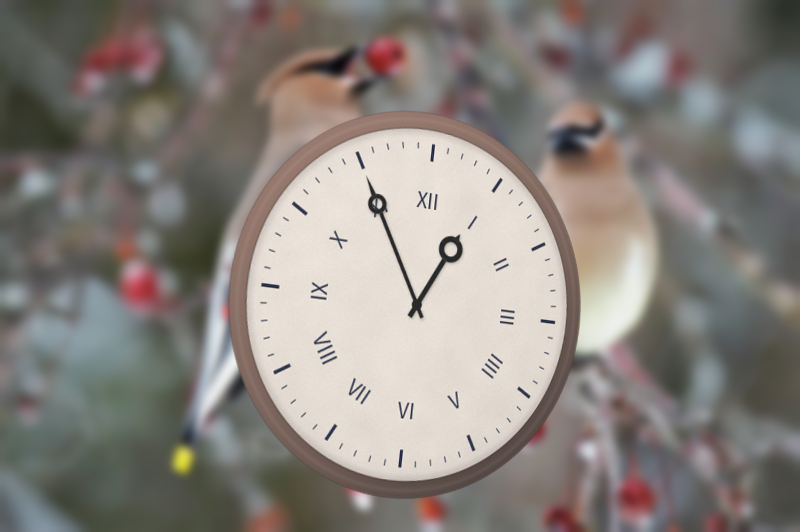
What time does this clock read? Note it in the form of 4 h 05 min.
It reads 12 h 55 min
